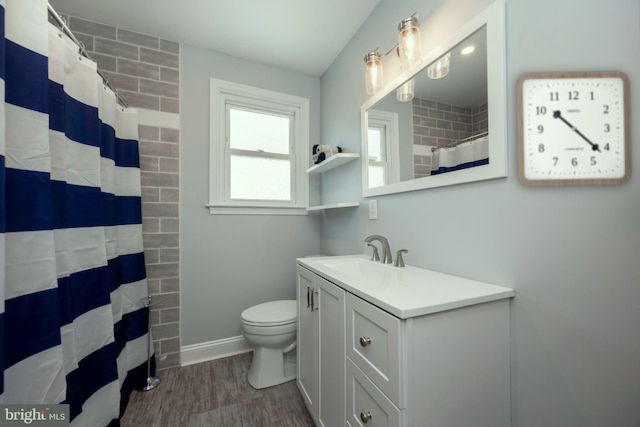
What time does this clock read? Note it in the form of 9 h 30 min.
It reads 10 h 22 min
